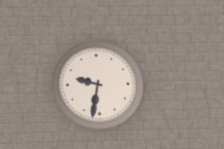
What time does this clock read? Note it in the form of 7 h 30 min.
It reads 9 h 32 min
